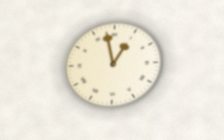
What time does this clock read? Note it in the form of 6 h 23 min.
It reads 12 h 58 min
